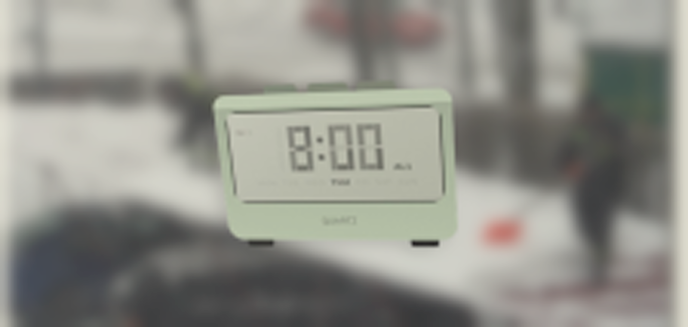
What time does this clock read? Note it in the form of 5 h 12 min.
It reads 8 h 00 min
